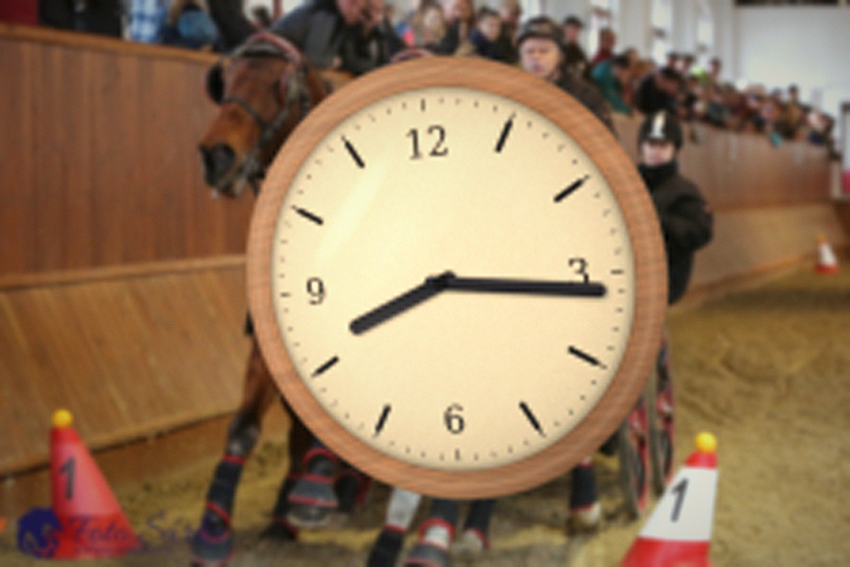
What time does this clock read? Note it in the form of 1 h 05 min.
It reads 8 h 16 min
